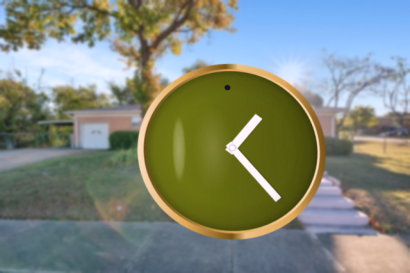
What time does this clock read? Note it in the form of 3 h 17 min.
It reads 1 h 24 min
